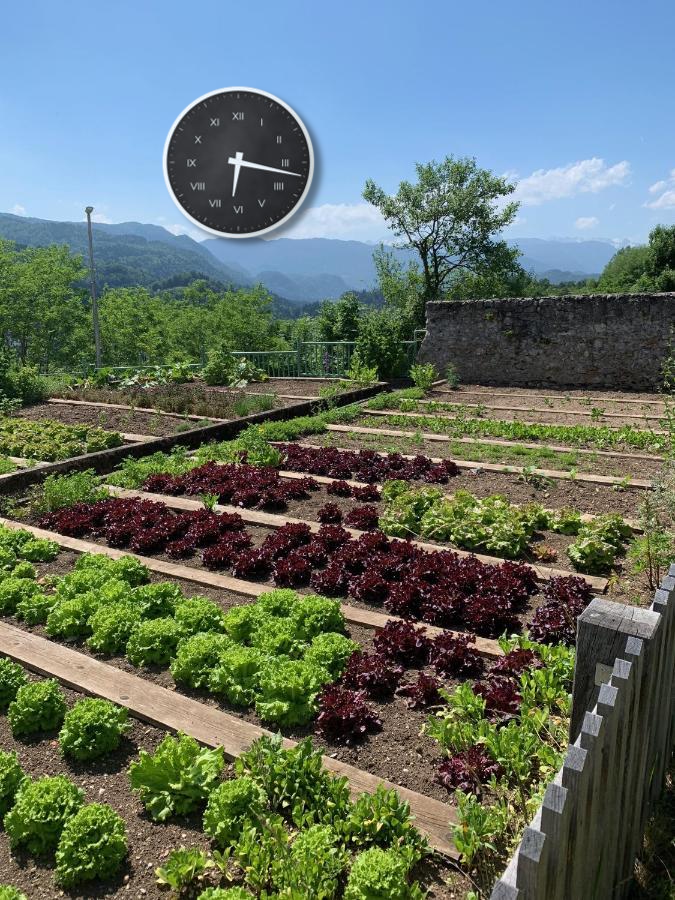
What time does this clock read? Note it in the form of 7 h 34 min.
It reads 6 h 17 min
